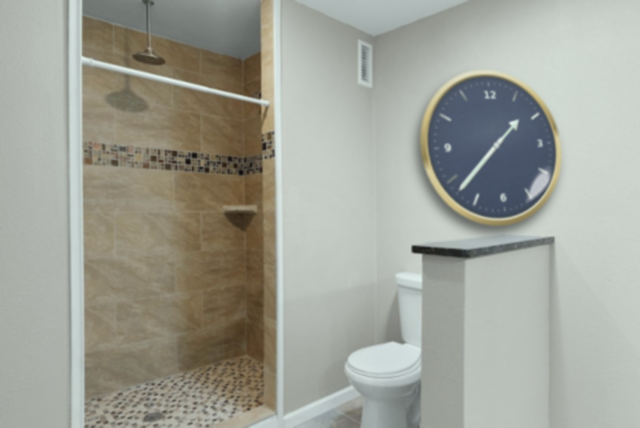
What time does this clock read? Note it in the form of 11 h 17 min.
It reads 1 h 38 min
